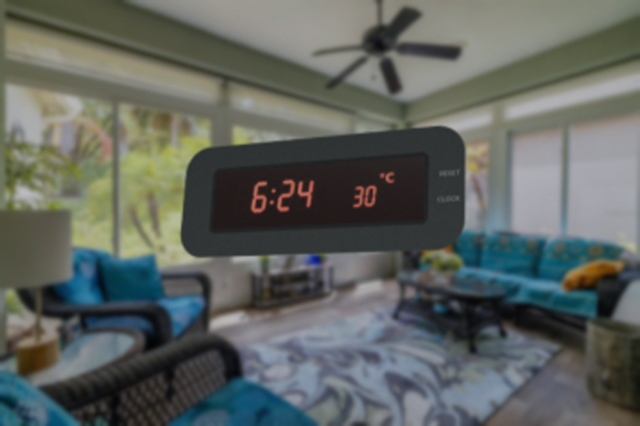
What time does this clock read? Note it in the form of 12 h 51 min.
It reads 6 h 24 min
